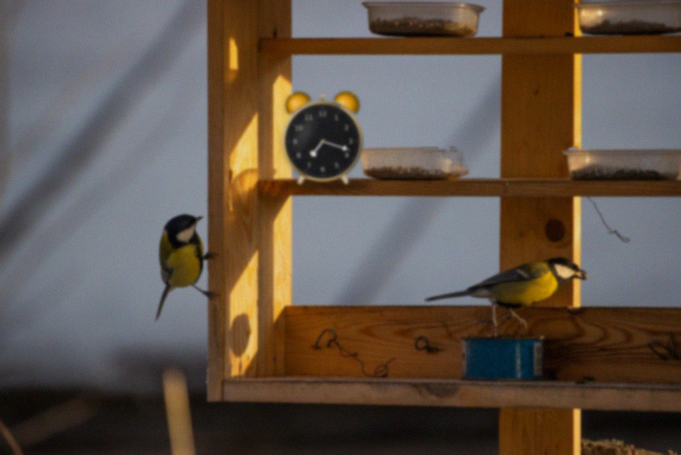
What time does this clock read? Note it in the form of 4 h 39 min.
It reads 7 h 18 min
